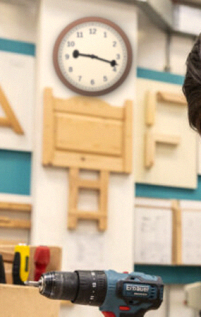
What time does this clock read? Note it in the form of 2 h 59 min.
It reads 9 h 18 min
